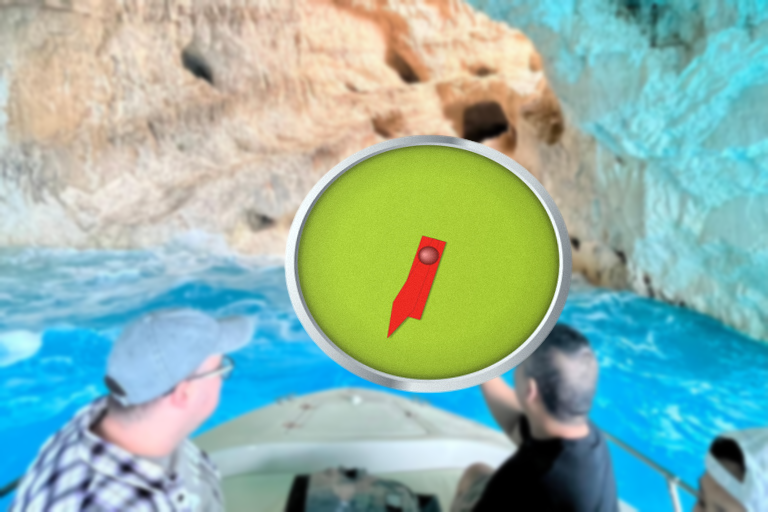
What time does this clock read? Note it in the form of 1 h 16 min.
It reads 6 h 34 min
